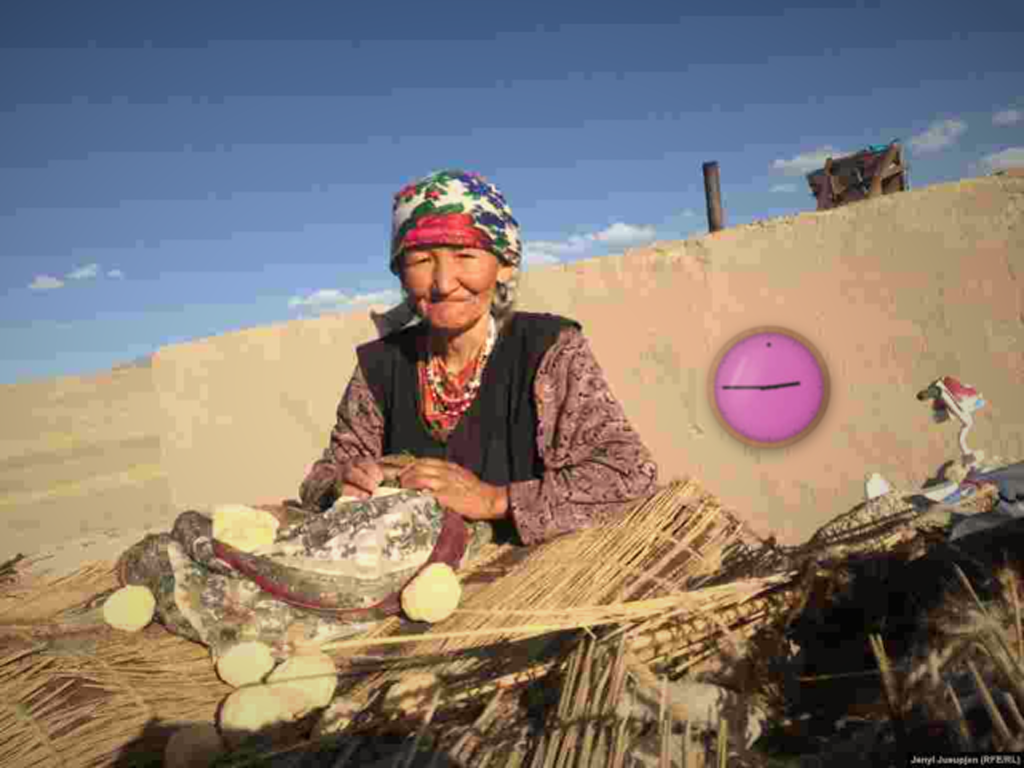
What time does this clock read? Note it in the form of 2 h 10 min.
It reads 2 h 45 min
